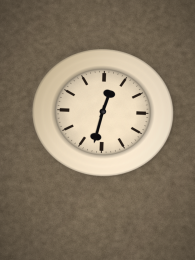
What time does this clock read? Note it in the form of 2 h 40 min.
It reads 12 h 32 min
